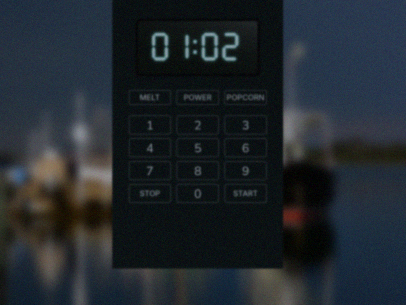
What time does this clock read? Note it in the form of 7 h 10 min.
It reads 1 h 02 min
